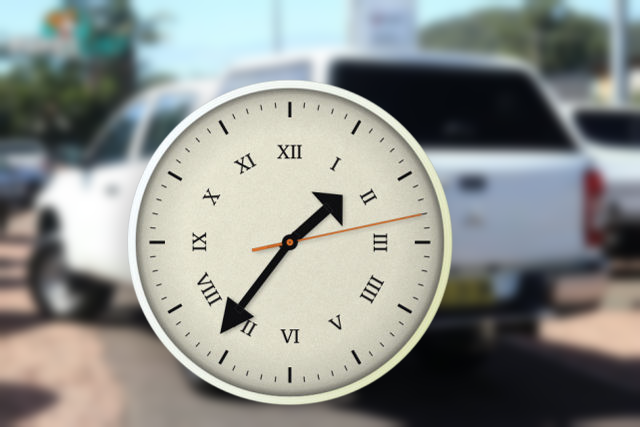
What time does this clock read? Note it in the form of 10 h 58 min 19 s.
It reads 1 h 36 min 13 s
